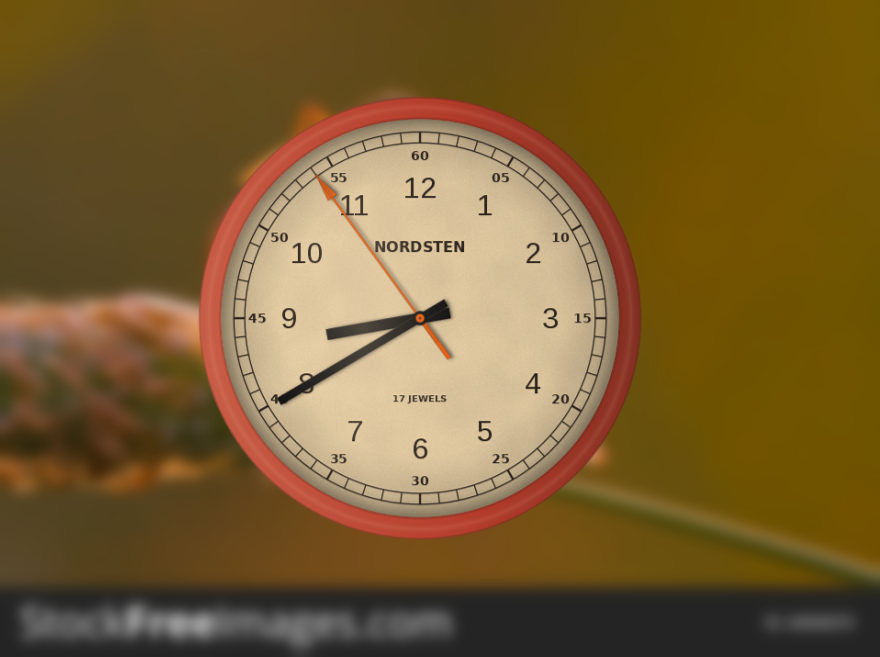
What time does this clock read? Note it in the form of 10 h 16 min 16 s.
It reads 8 h 39 min 54 s
